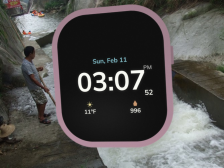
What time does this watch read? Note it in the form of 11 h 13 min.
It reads 3 h 07 min
